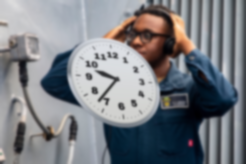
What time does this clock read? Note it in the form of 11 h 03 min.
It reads 9 h 37 min
